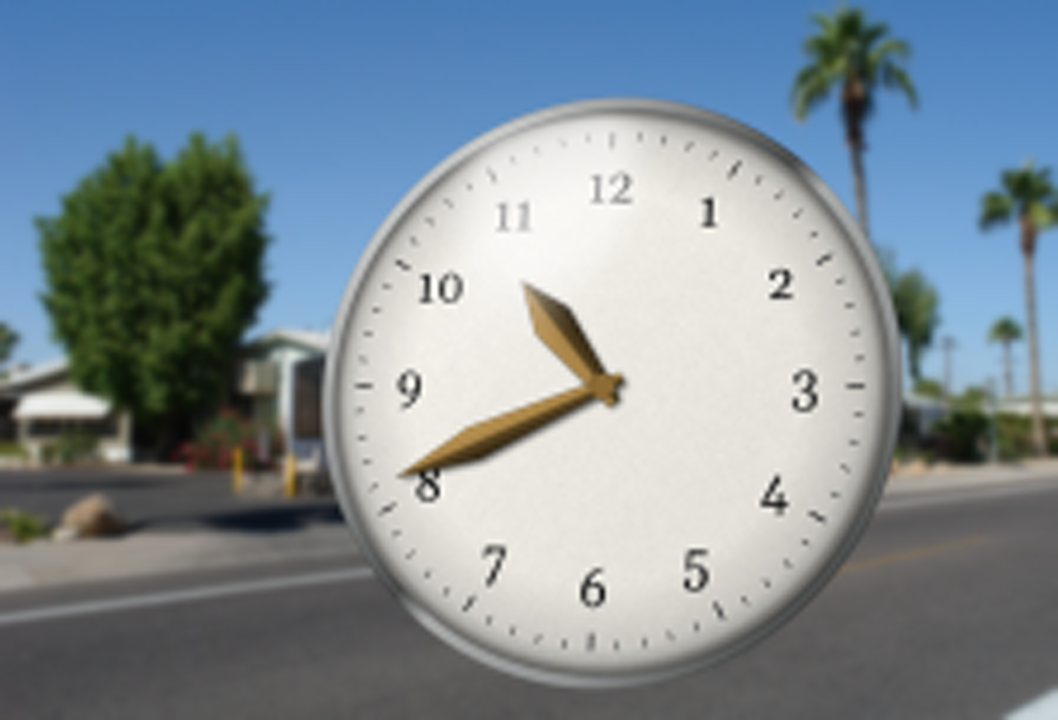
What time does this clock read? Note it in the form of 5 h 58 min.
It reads 10 h 41 min
